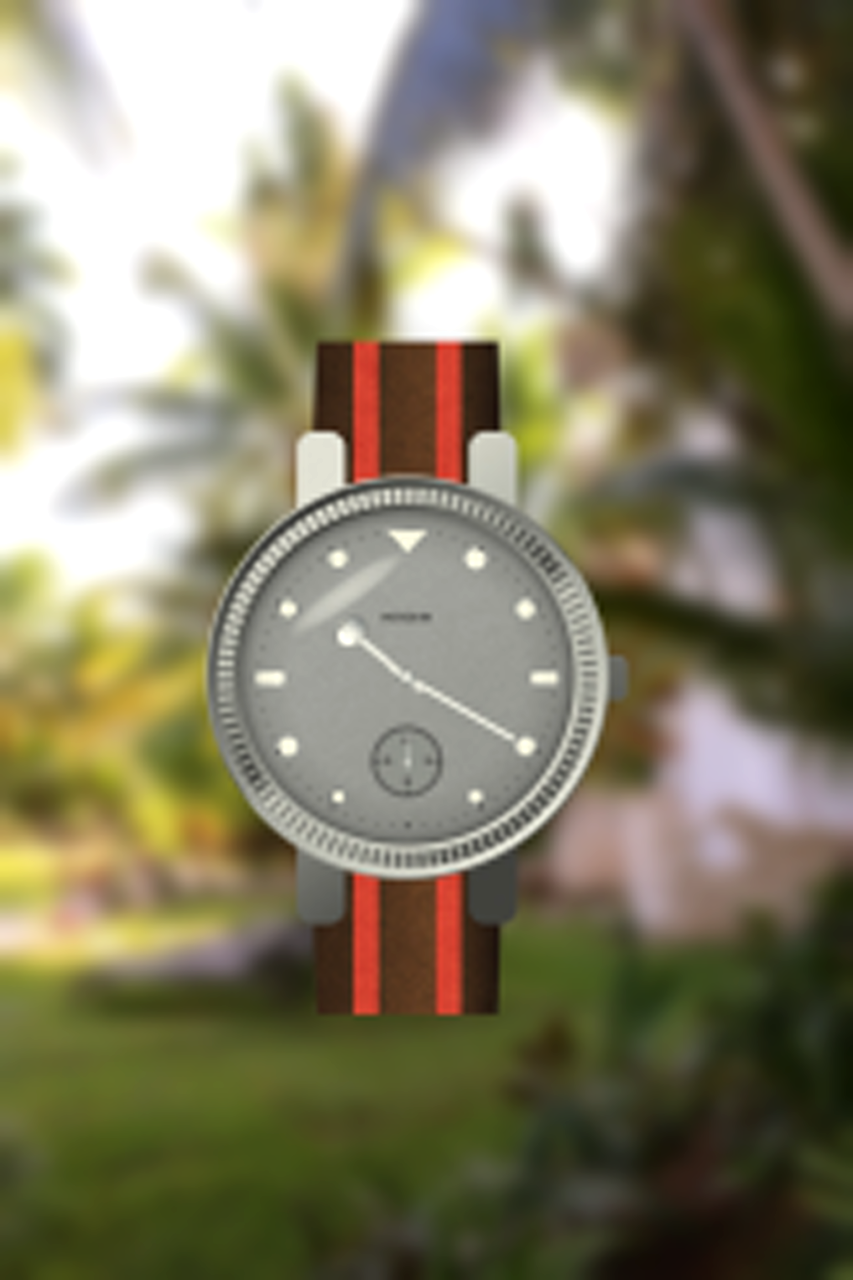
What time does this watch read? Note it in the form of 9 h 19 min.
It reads 10 h 20 min
